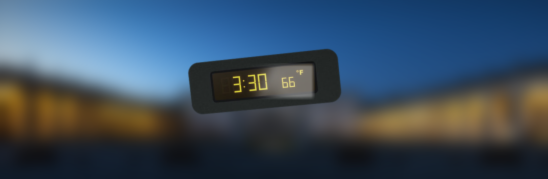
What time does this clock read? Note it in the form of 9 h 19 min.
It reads 3 h 30 min
